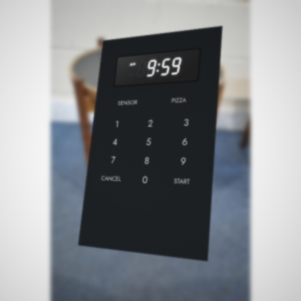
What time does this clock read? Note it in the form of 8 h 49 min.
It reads 9 h 59 min
